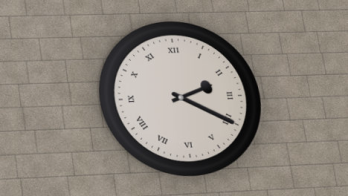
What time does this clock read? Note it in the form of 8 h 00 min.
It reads 2 h 20 min
